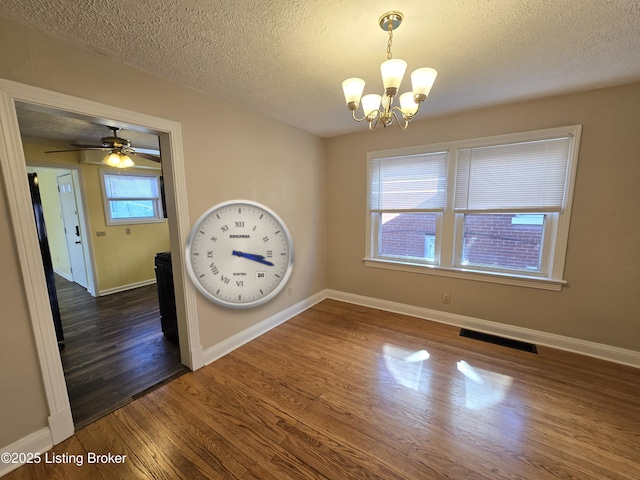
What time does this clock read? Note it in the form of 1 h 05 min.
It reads 3 h 18 min
